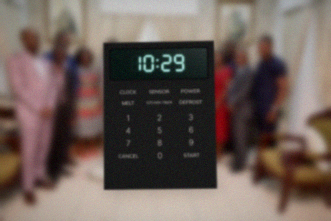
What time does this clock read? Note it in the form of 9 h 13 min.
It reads 10 h 29 min
